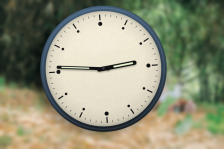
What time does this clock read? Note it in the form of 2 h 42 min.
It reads 2 h 46 min
